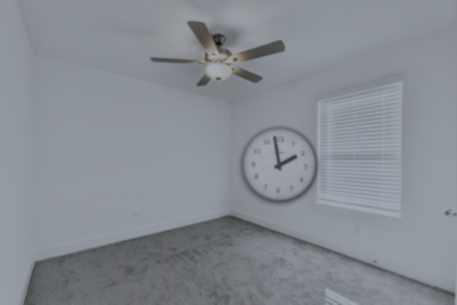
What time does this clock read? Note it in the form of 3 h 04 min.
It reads 1 h 58 min
